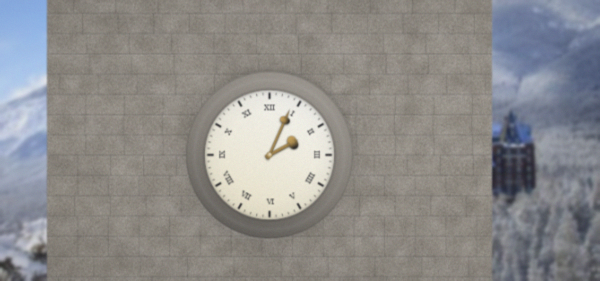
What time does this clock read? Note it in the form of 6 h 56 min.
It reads 2 h 04 min
